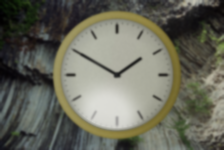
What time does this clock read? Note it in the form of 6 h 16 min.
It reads 1 h 50 min
